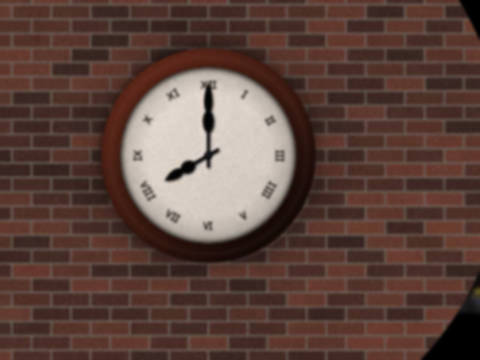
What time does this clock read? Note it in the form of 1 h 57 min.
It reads 8 h 00 min
